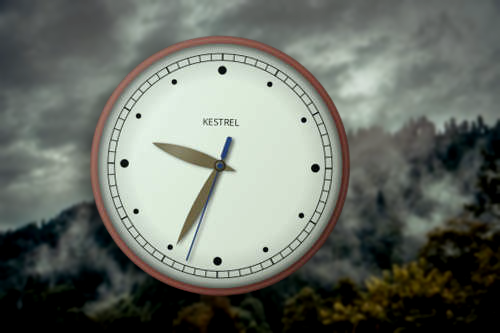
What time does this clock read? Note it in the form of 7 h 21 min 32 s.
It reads 9 h 34 min 33 s
